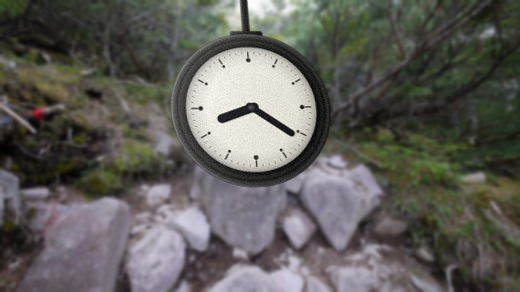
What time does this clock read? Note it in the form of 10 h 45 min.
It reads 8 h 21 min
